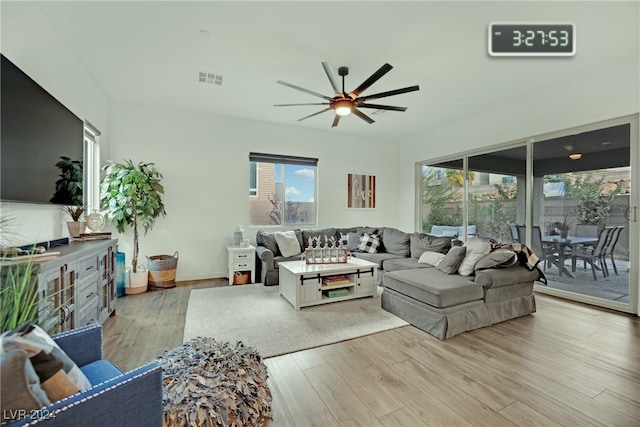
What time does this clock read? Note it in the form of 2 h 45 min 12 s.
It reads 3 h 27 min 53 s
